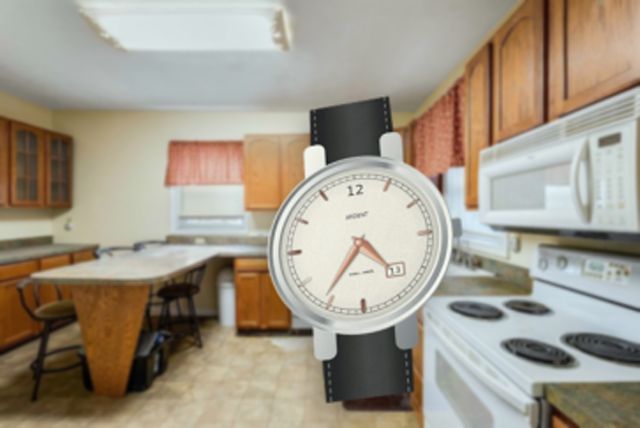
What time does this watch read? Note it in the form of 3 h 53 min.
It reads 4 h 36 min
